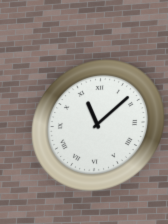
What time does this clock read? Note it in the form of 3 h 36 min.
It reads 11 h 08 min
